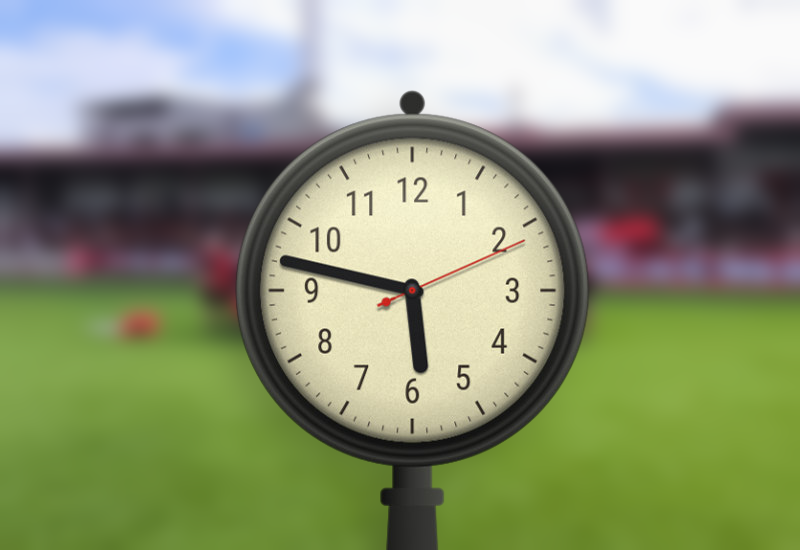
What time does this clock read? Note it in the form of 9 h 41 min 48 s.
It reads 5 h 47 min 11 s
